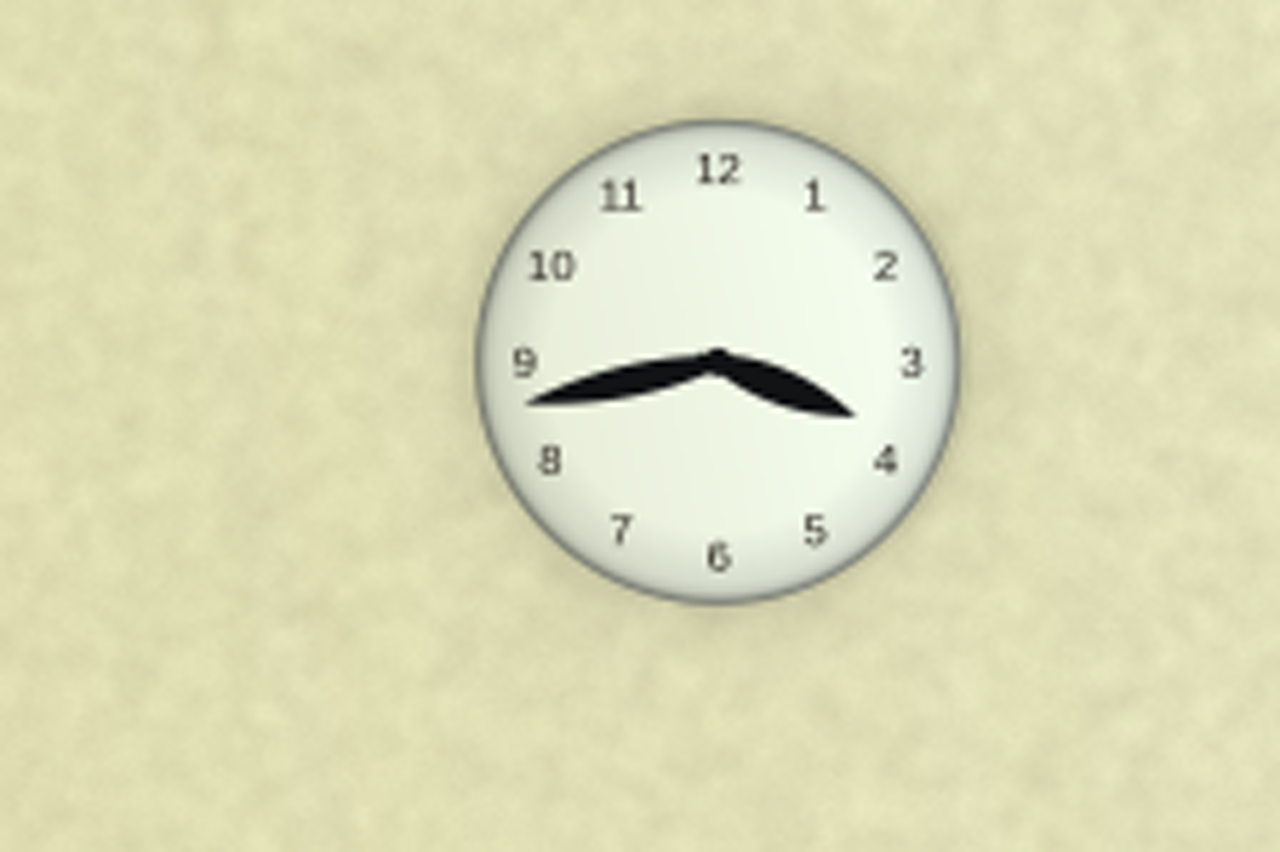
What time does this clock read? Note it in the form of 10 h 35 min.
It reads 3 h 43 min
